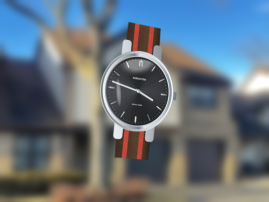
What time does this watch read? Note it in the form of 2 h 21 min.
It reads 3 h 47 min
